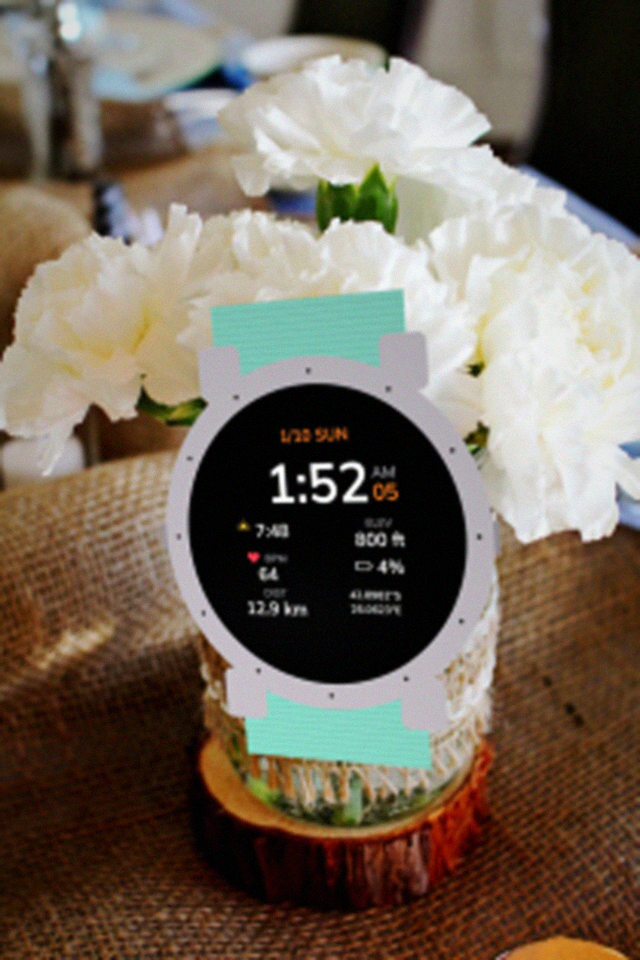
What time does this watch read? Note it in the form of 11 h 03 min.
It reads 1 h 52 min
